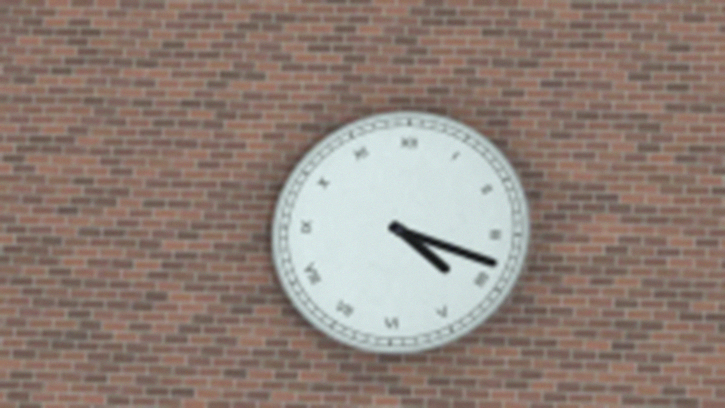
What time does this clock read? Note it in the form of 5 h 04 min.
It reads 4 h 18 min
